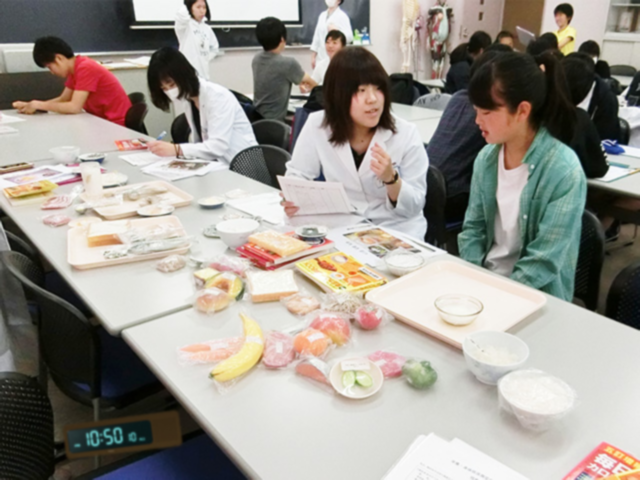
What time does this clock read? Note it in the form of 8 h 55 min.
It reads 10 h 50 min
